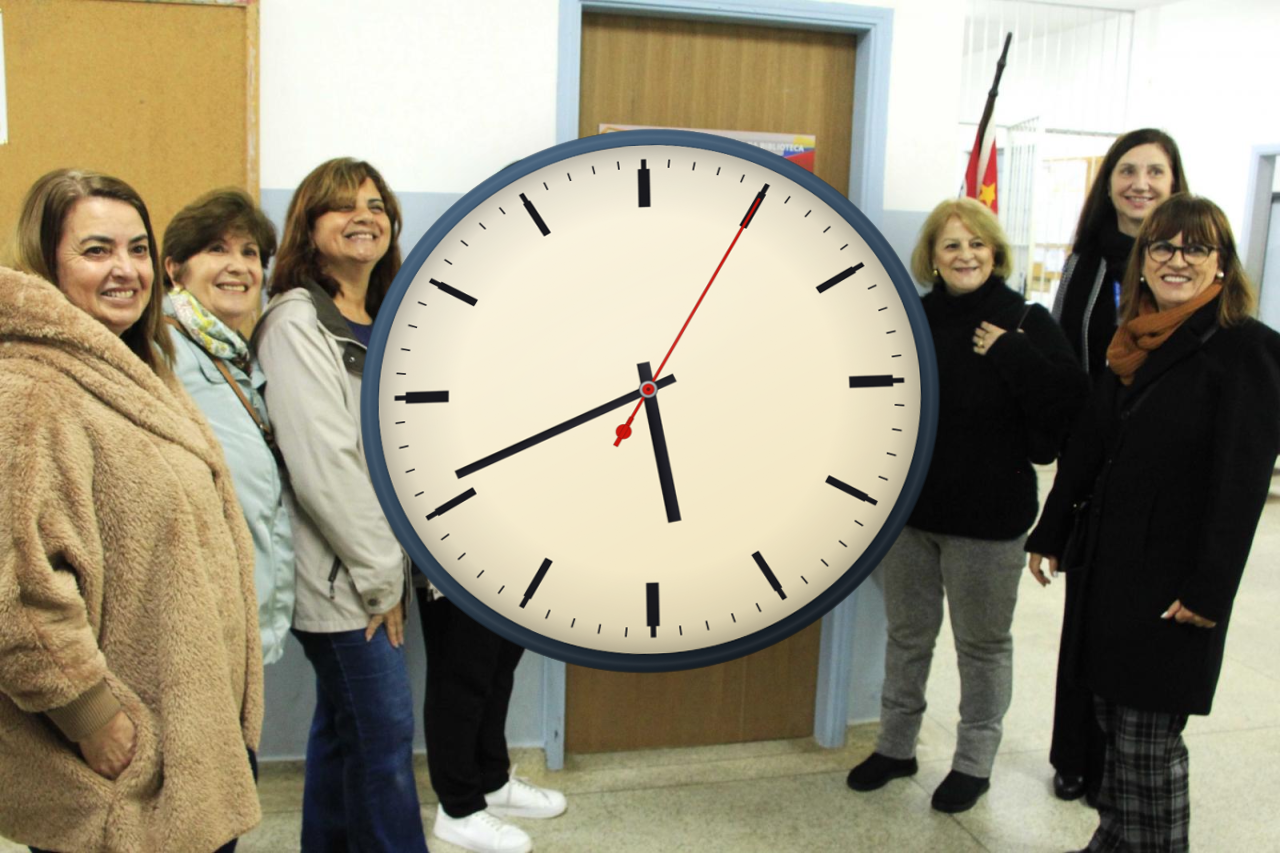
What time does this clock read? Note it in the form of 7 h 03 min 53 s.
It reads 5 h 41 min 05 s
